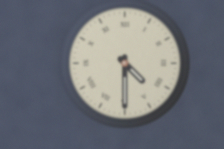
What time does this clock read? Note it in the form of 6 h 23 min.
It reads 4 h 30 min
